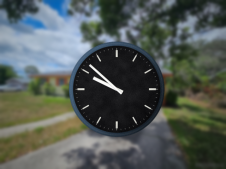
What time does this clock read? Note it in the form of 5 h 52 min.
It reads 9 h 52 min
